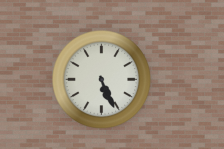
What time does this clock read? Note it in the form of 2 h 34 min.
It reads 5 h 26 min
